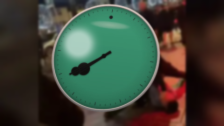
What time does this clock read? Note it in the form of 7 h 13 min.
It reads 7 h 39 min
